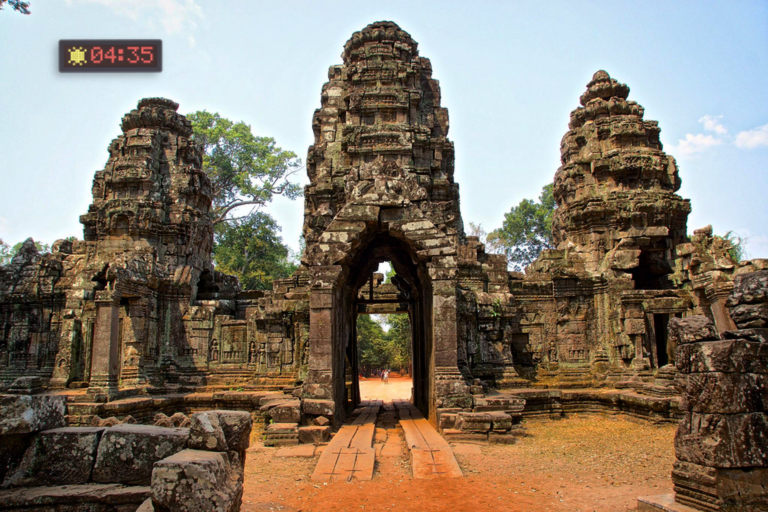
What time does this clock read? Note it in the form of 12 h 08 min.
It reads 4 h 35 min
